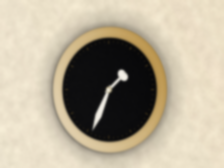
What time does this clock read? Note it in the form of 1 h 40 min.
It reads 1 h 34 min
